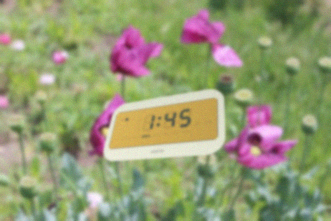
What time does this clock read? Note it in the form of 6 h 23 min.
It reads 1 h 45 min
